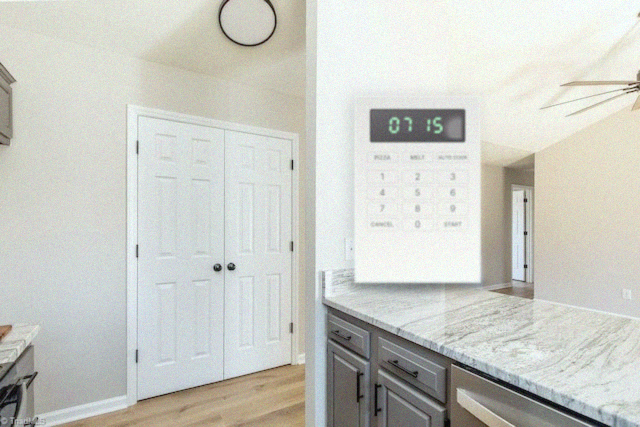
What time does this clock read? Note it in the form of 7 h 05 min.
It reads 7 h 15 min
